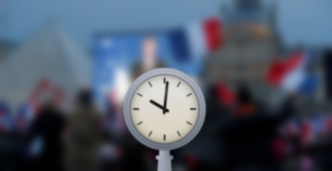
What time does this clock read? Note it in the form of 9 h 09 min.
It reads 10 h 01 min
